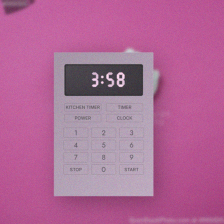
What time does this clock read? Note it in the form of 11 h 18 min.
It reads 3 h 58 min
